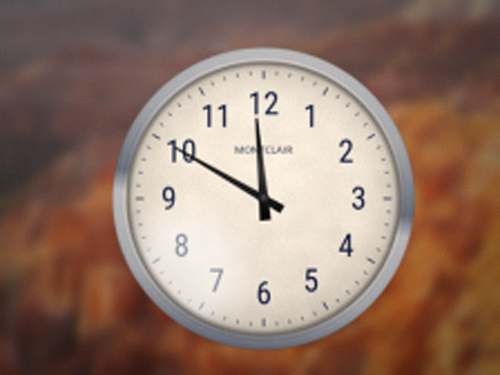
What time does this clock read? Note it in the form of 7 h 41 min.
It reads 11 h 50 min
